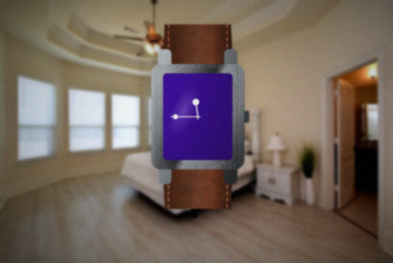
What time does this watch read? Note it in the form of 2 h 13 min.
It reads 11 h 45 min
